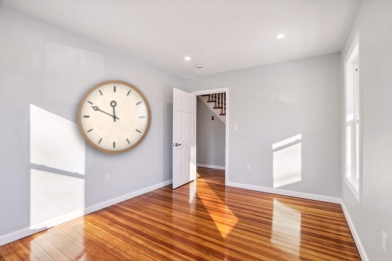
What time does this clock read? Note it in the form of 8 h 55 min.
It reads 11 h 49 min
